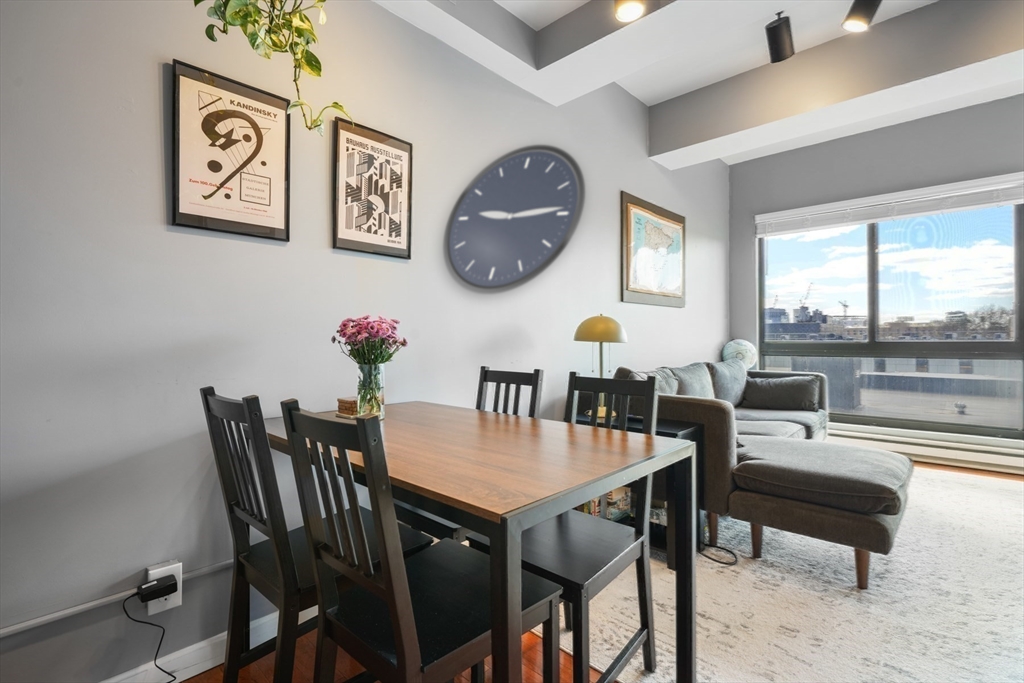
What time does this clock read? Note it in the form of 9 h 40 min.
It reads 9 h 14 min
